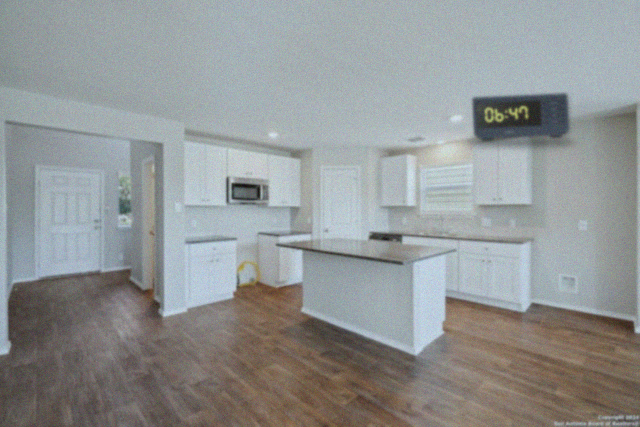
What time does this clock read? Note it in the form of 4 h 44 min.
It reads 6 h 47 min
